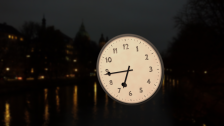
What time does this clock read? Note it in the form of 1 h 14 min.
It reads 6 h 44 min
